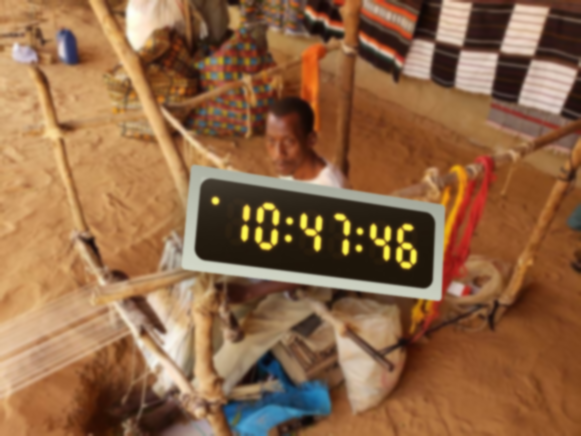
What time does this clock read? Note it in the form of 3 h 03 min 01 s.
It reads 10 h 47 min 46 s
